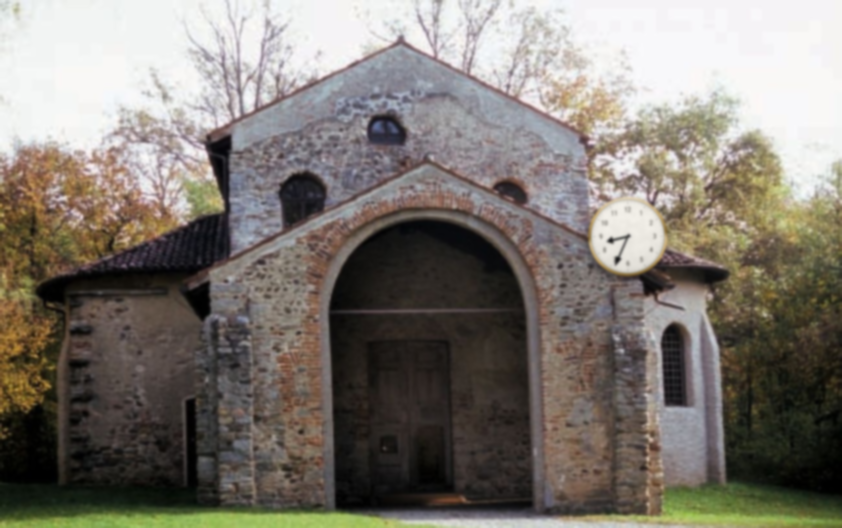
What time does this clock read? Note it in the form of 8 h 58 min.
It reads 8 h 34 min
